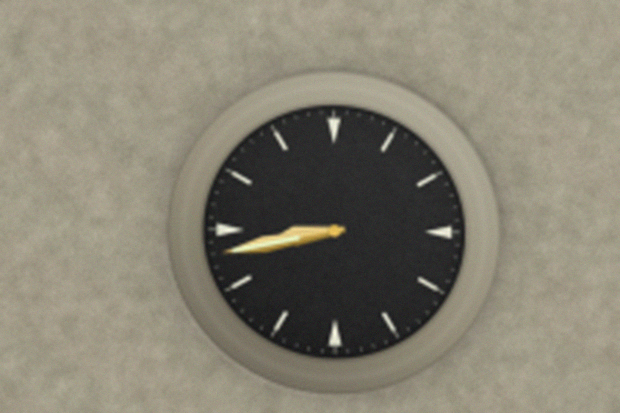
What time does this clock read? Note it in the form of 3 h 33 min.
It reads 8 h 43 min
